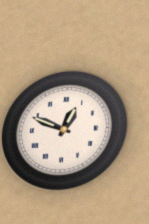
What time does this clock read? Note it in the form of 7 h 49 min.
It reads 12 h 49 min
